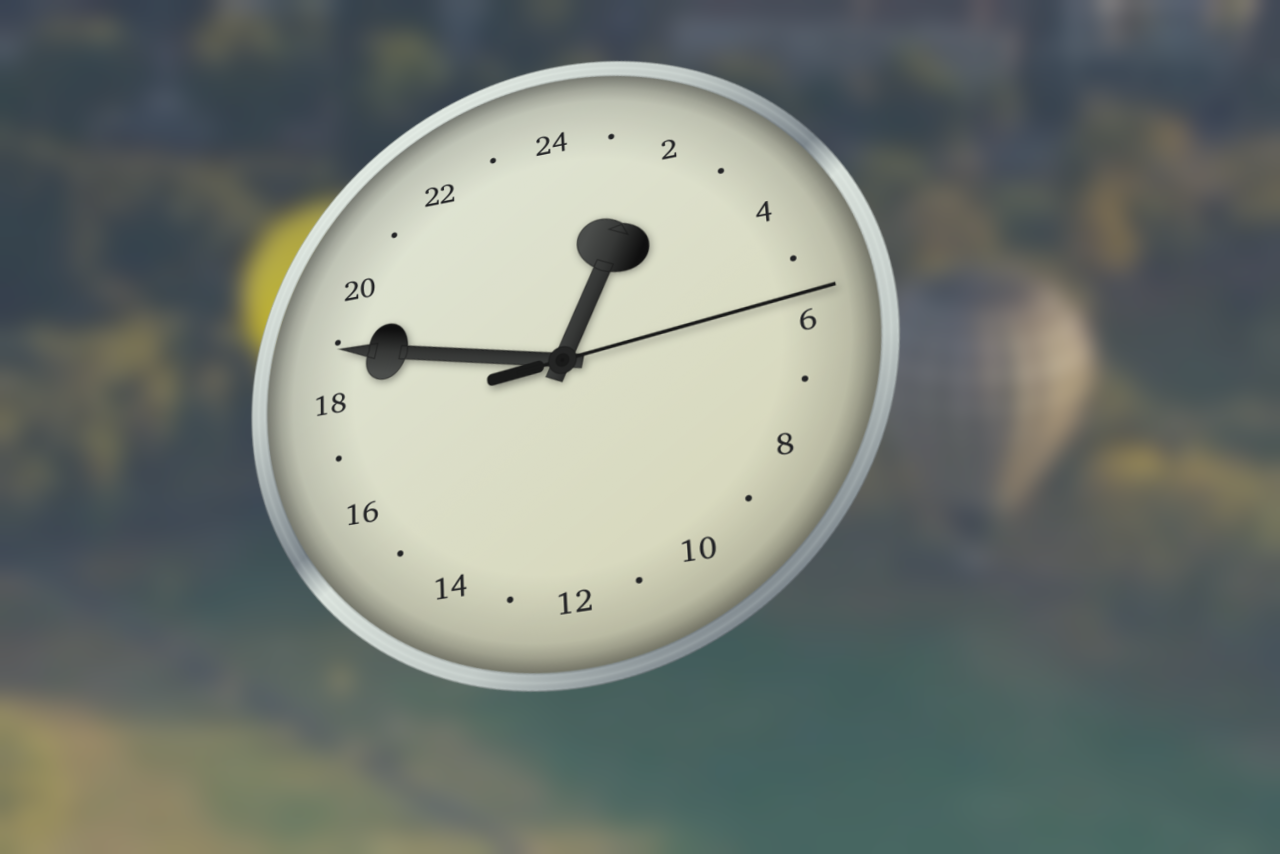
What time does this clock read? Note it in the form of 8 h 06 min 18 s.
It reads 1 h 47 min 14 s
